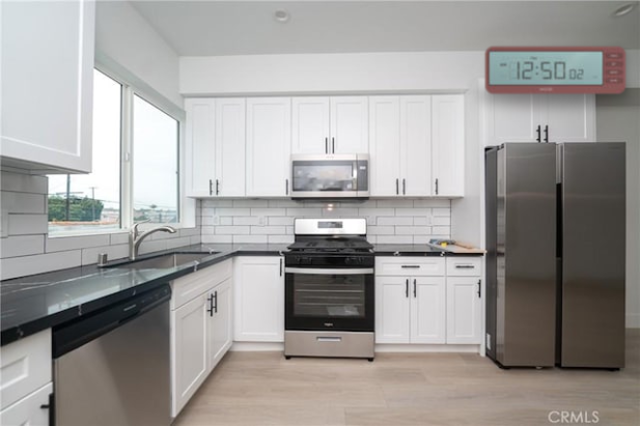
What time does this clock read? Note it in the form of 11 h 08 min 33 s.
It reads 12 h 50 min 02 s
